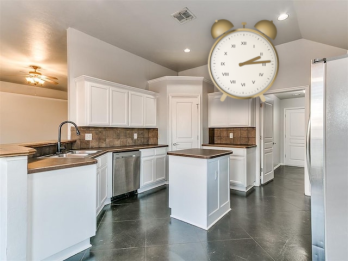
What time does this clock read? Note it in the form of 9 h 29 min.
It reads 2 h 14 min
